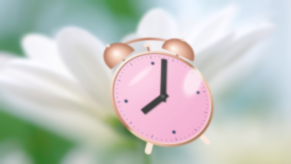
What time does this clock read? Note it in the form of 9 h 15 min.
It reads 8 h 03 min
